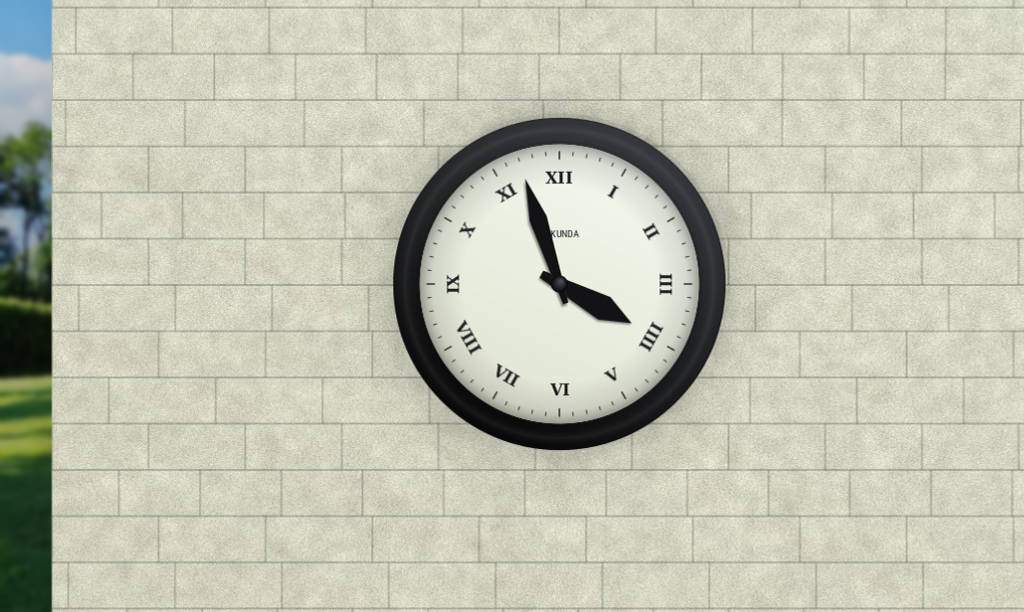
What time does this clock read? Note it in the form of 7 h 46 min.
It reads 3 h 57 min
